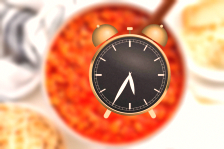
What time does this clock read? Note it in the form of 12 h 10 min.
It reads 5 h 35 min
